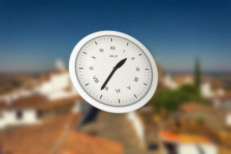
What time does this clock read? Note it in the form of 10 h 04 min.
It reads 1 h 36 min
